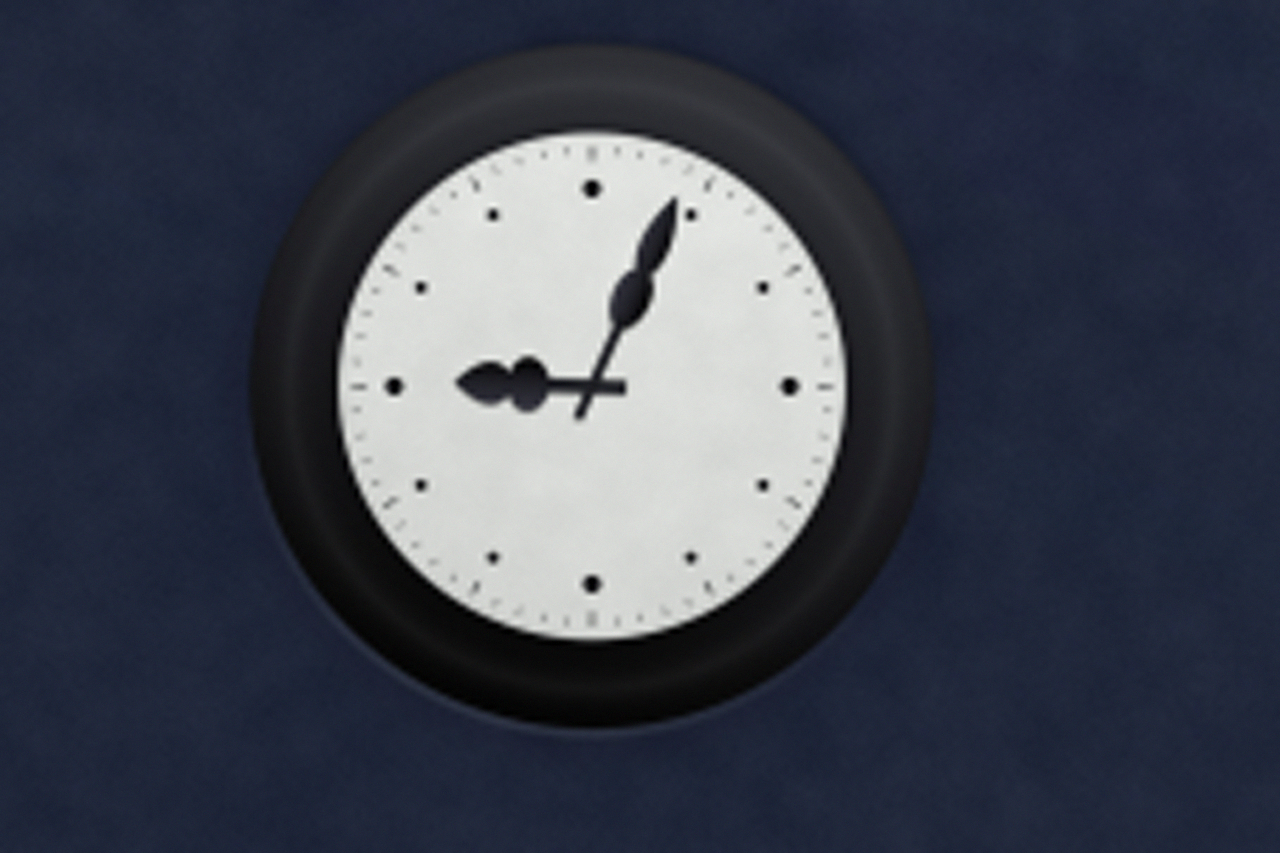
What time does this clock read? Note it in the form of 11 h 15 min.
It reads 9 h 04 min
